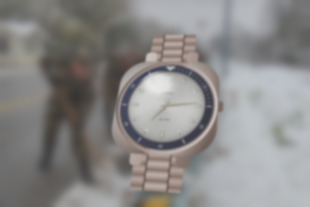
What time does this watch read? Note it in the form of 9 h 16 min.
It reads 7 h 14 min
